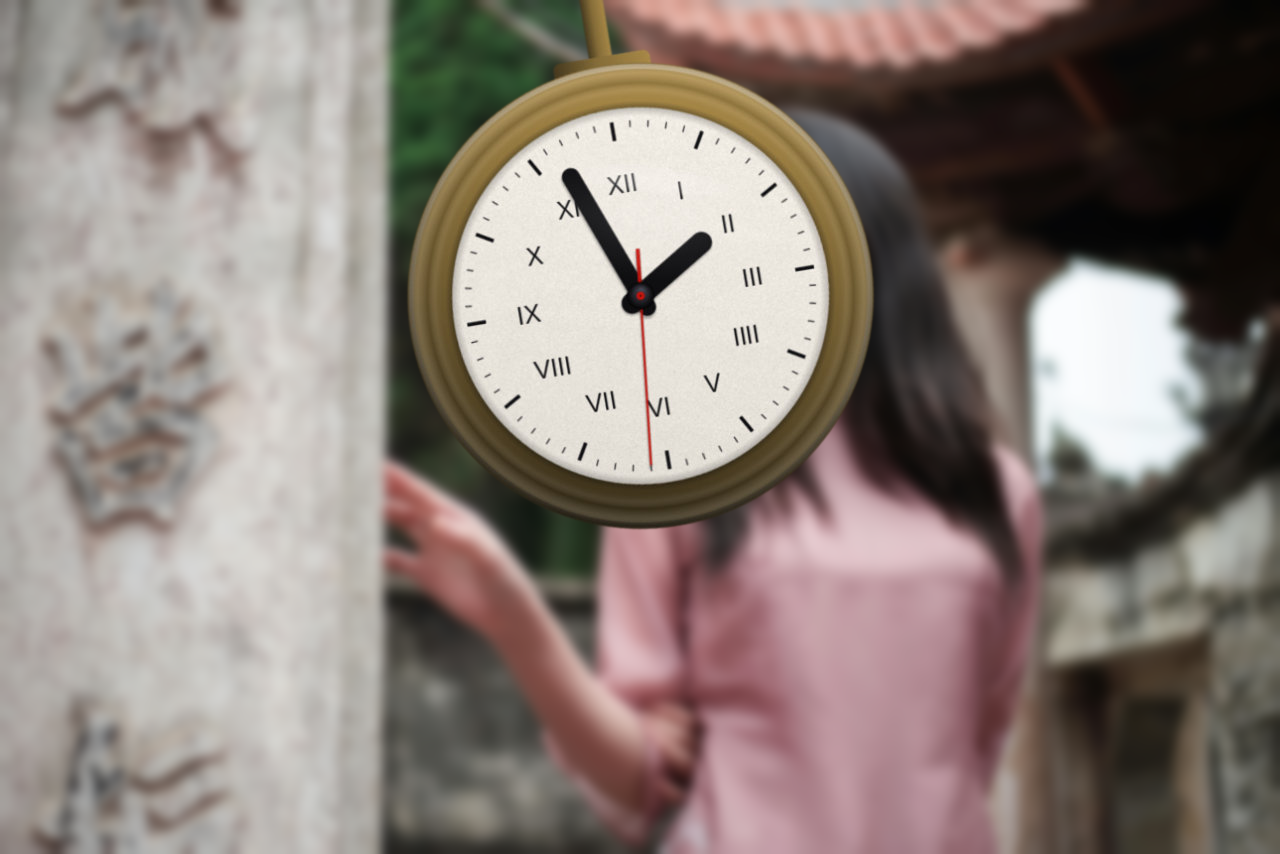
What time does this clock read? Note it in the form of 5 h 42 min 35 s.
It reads 1 h 56 min 31 s
